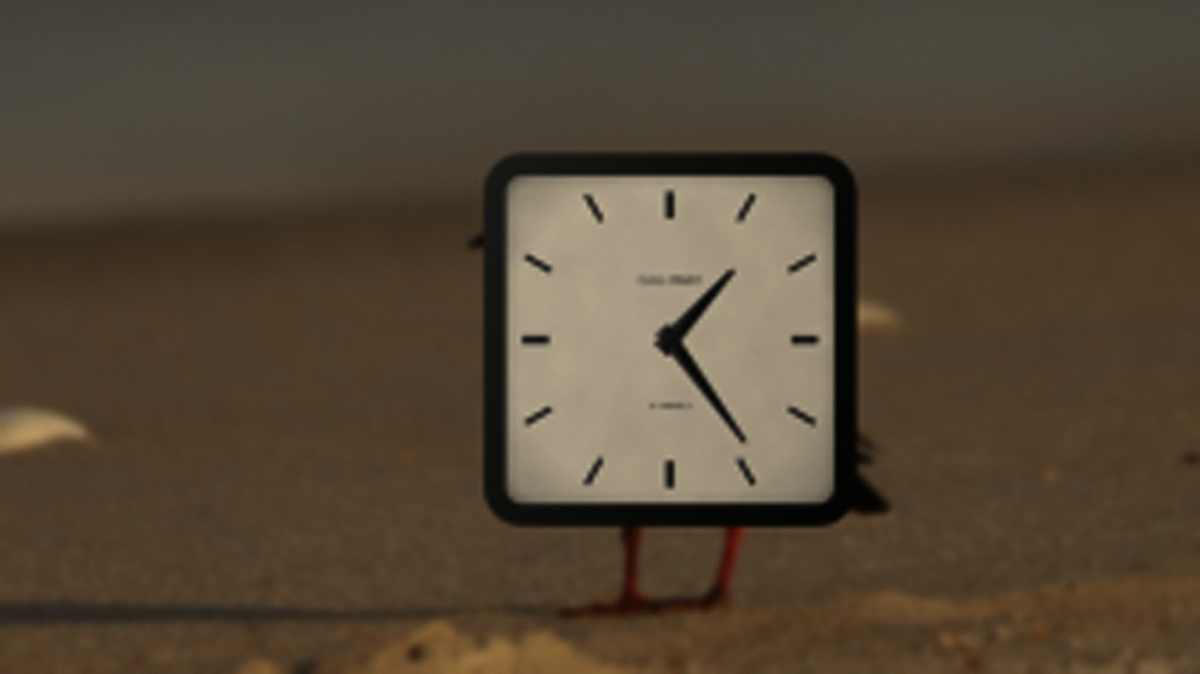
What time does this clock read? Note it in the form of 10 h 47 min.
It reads 1 h 24 min
